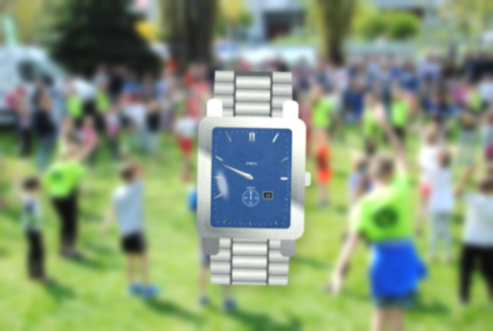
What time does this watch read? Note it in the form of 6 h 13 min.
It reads 9 h 49 min
